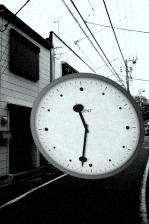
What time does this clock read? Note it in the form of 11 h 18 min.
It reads 11 h 32 min
